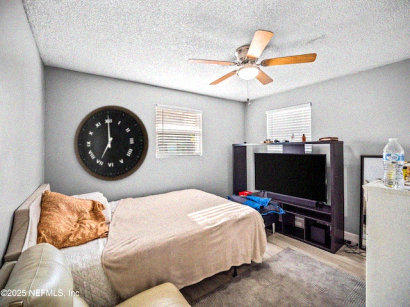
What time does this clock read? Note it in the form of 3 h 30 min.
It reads 7 h 00 min
